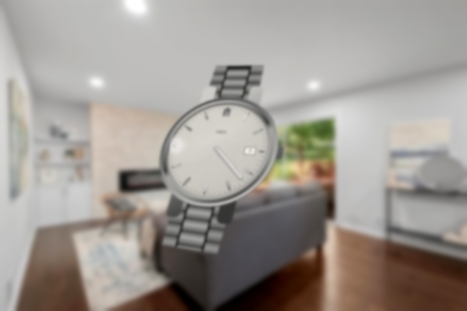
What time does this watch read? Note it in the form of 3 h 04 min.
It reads 4 h 22 min
